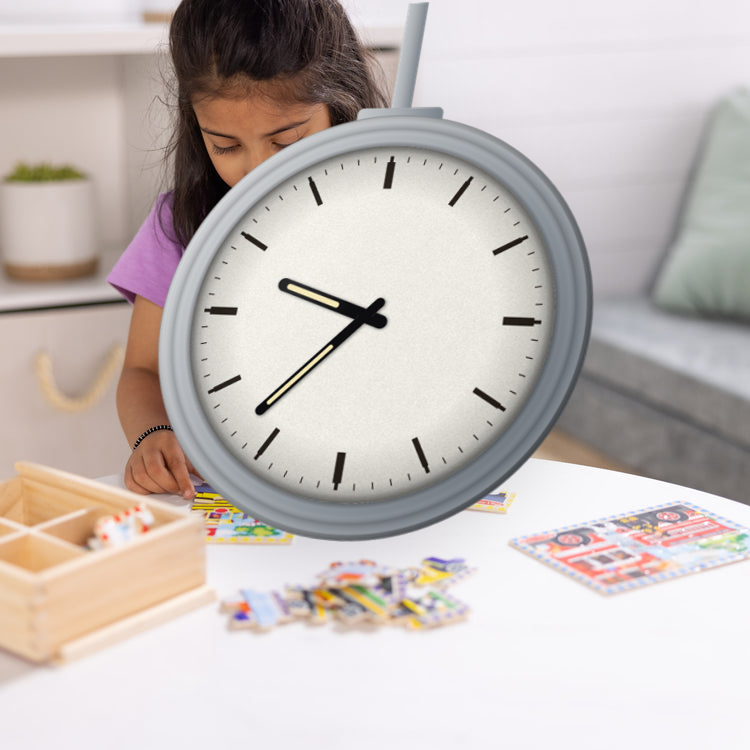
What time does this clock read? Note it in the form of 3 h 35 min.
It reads 9 h 37 min
